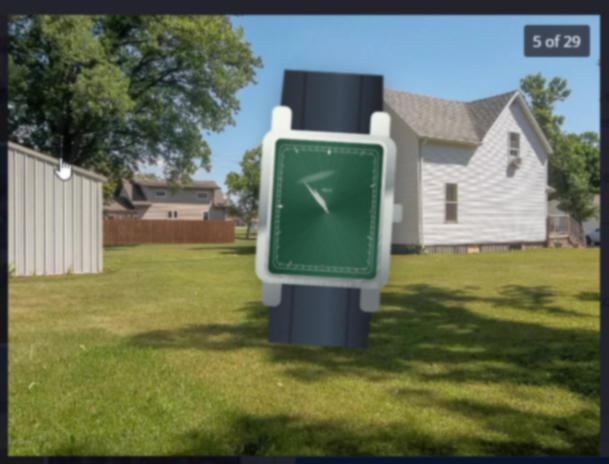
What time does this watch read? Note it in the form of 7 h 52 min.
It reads 10 h 53 min
